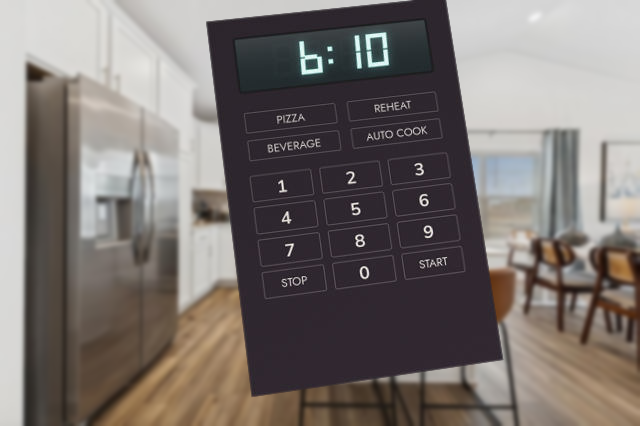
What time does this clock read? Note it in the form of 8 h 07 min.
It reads 6 h 10 min
